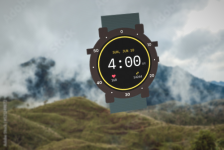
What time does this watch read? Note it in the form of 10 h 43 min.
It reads 4 h 00 min
